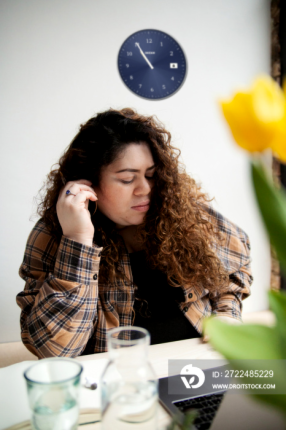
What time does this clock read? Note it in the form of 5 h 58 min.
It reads 10 h 55 min
